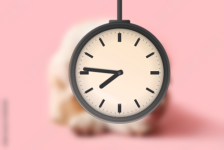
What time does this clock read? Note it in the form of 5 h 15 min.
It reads 7 h 46 min
